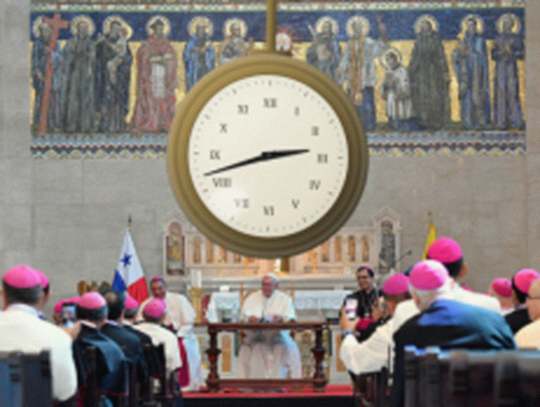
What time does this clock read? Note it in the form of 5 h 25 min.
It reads 2 h 42 min
